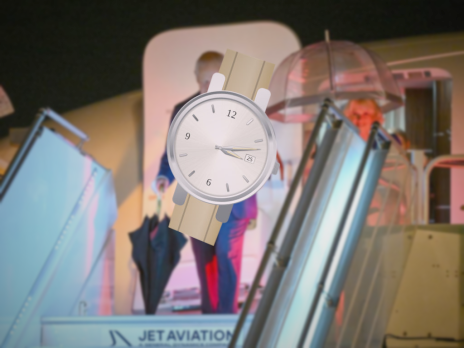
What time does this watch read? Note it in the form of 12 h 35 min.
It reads 3 h 12 min
